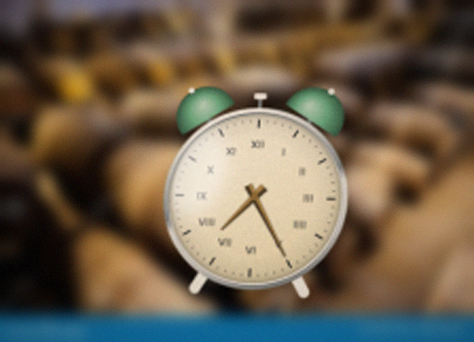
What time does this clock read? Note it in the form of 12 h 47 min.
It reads 7 h 25 min
